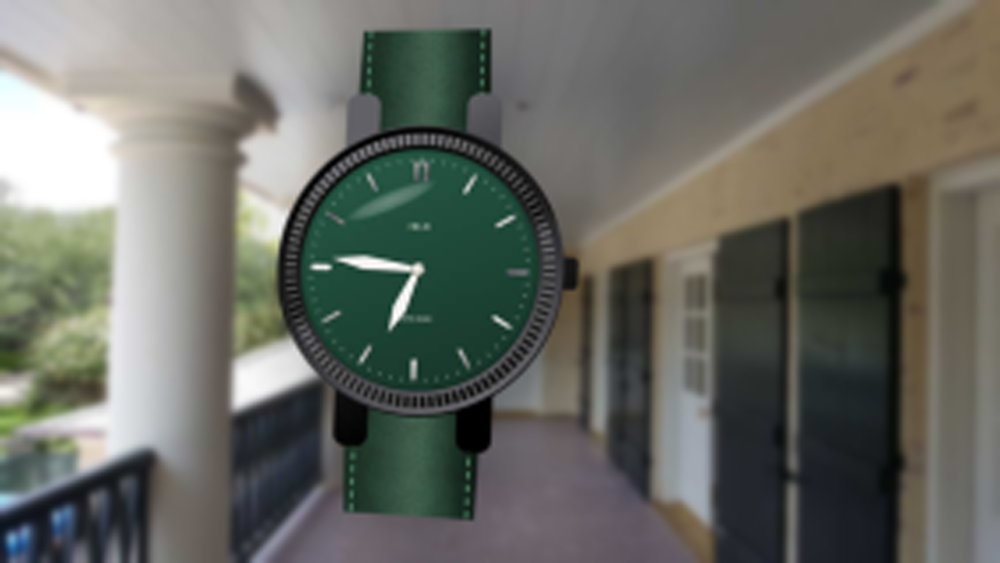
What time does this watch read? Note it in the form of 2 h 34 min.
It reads 6 h 46 min
